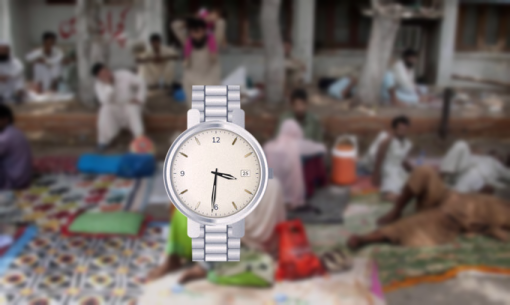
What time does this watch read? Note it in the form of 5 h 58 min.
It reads 3 h 31 min
